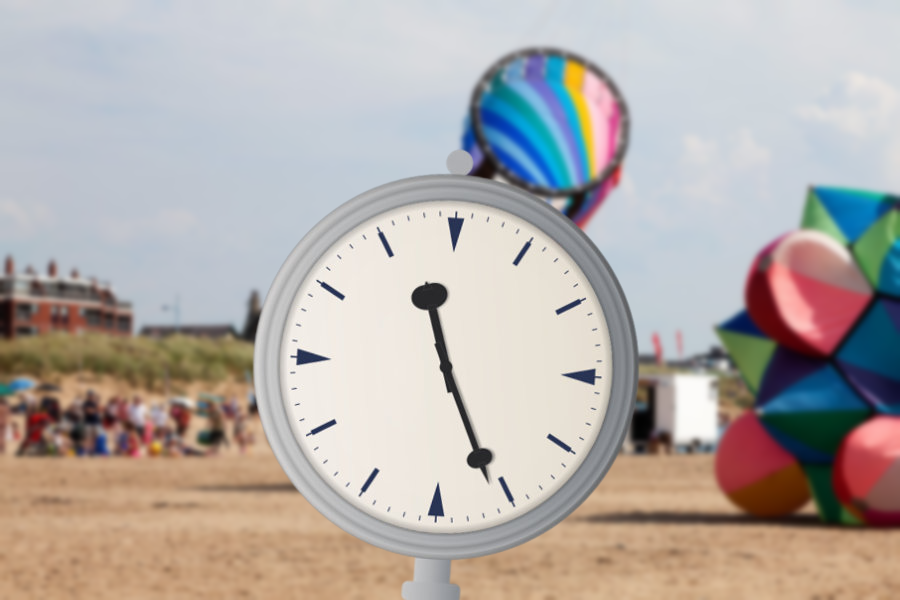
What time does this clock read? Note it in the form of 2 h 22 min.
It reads 11 h 26 min
